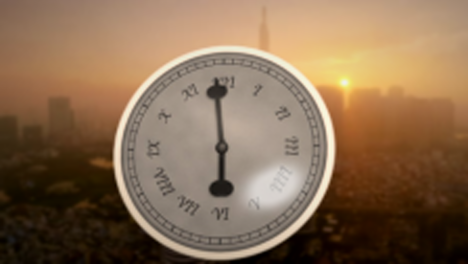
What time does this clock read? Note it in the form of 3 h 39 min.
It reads 5 h 59 min
